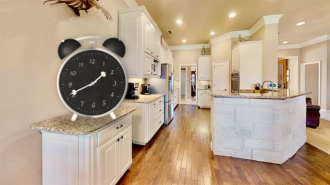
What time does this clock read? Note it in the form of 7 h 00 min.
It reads 1 h 41 min
